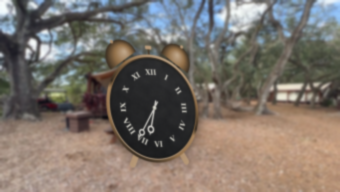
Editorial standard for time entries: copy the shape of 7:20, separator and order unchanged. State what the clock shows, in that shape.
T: 6:36
